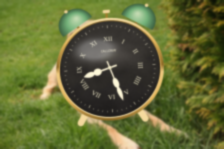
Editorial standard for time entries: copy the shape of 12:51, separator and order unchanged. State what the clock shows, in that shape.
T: 8:27
